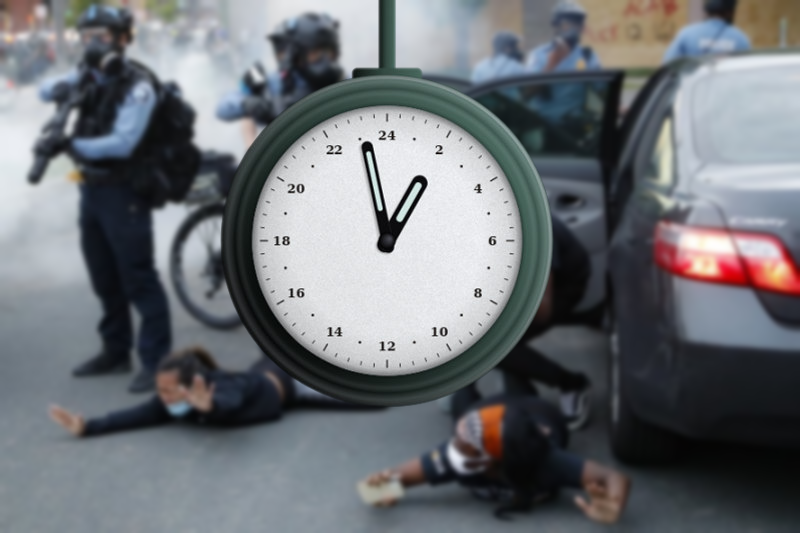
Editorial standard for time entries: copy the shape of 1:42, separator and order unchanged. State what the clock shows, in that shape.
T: 1:58
